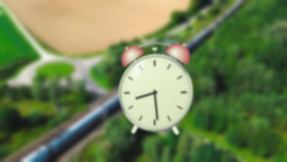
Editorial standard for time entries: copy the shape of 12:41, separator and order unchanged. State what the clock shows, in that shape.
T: 8:29
